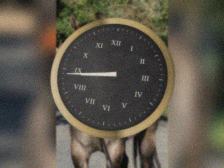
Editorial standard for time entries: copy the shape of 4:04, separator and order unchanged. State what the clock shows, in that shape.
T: 8:44
